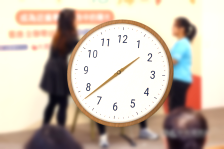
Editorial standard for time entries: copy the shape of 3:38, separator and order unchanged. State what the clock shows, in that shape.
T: 1:38
